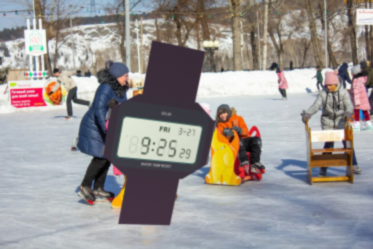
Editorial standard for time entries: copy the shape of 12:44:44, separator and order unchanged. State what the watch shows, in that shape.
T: 9:25:29
